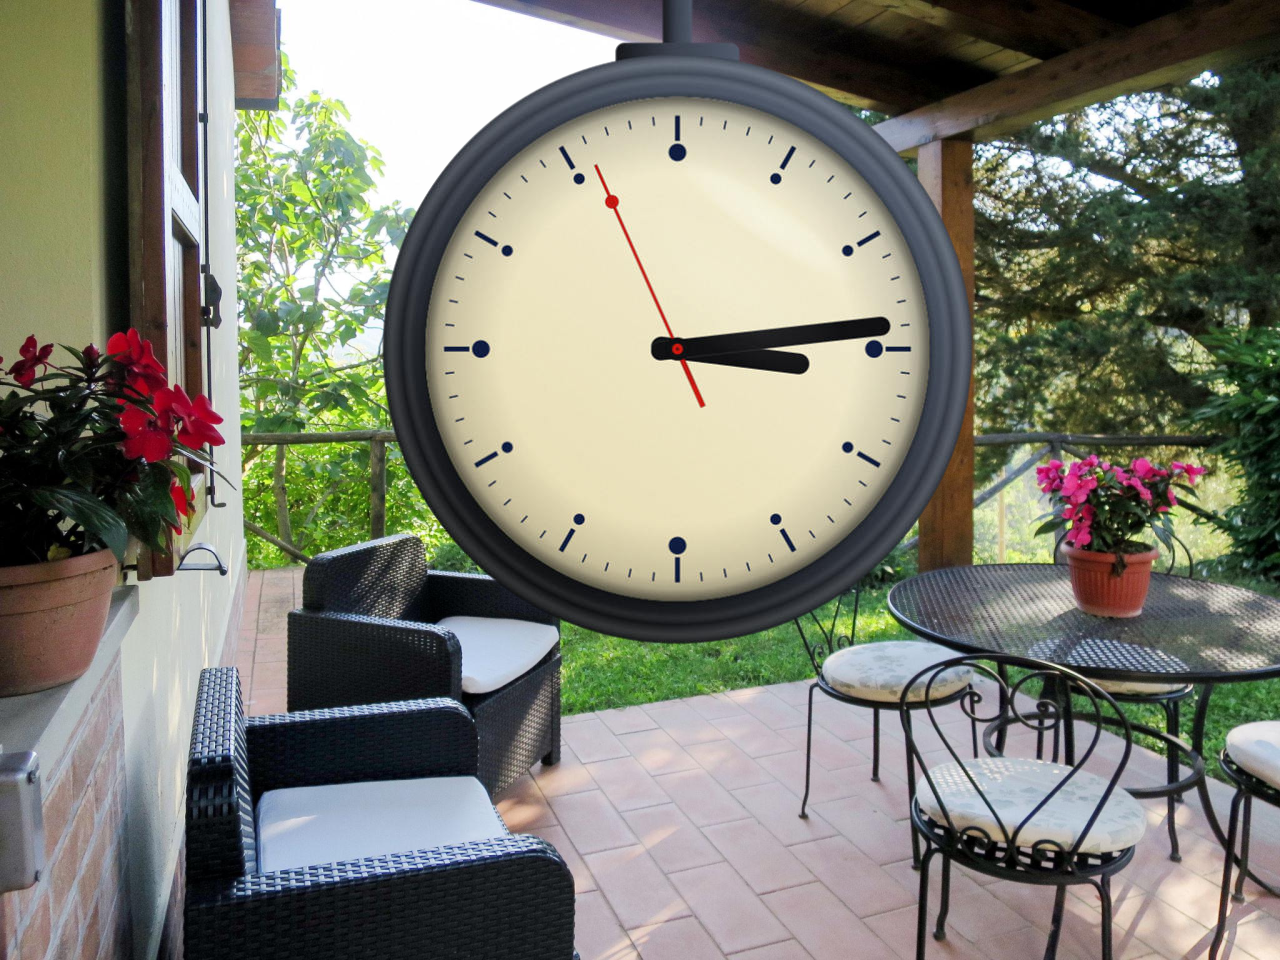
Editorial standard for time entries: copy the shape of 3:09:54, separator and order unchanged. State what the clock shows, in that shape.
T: 3:13:56
